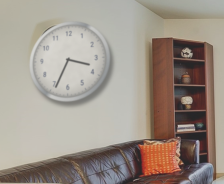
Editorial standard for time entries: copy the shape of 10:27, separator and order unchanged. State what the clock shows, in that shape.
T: 3:34
